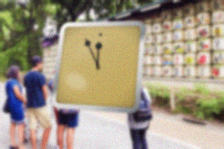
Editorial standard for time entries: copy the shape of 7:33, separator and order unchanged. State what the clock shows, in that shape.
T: 11:55
